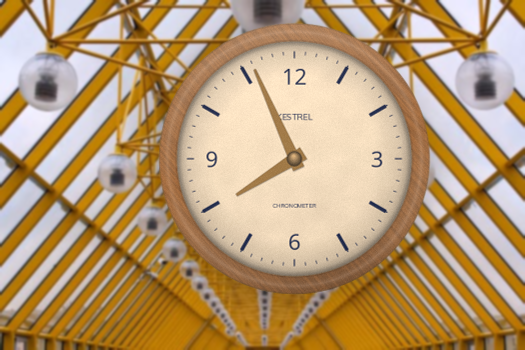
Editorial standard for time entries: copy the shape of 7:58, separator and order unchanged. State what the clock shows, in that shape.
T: 7:56
